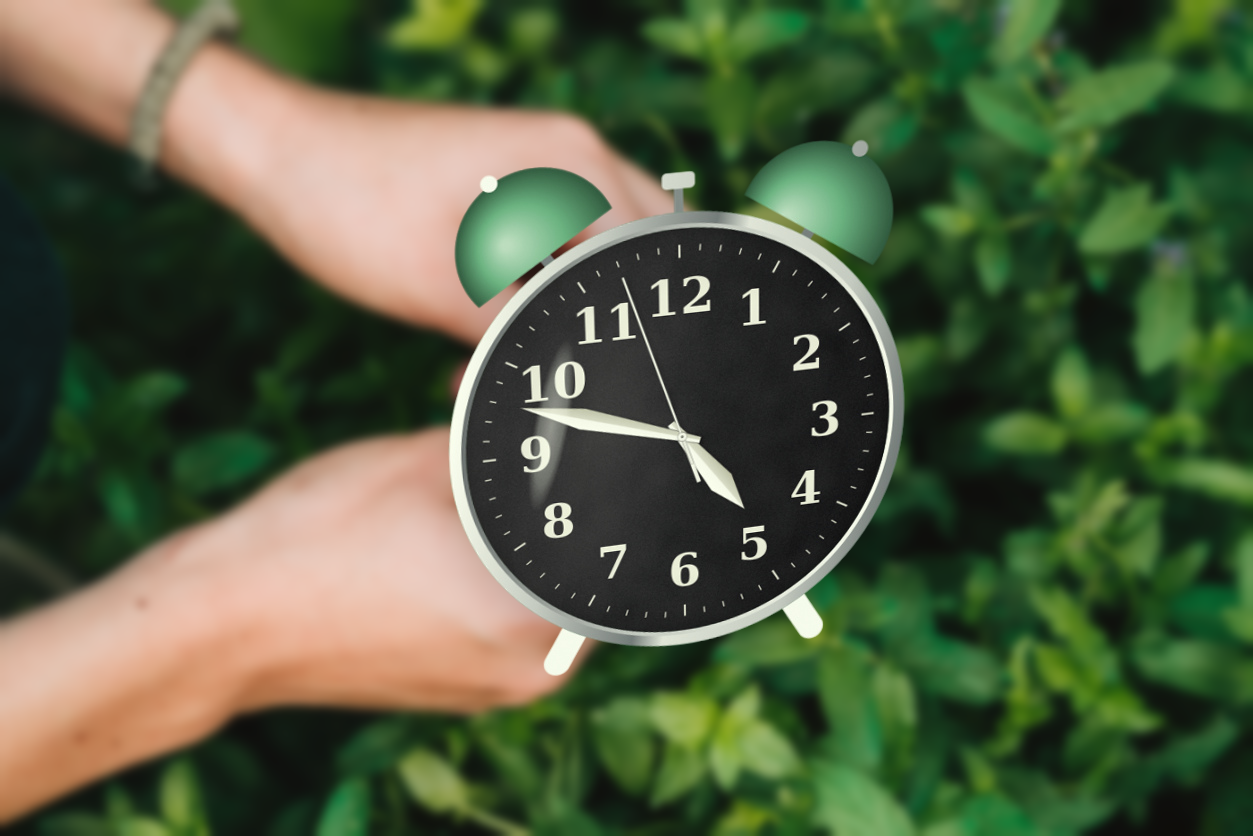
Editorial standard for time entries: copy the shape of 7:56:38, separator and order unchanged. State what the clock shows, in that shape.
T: 4:47:57
